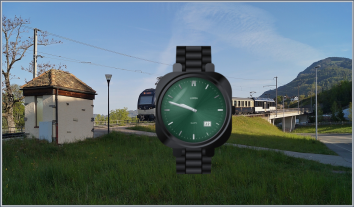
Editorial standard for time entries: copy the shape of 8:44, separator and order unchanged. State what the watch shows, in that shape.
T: 9:48
